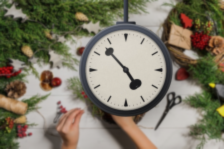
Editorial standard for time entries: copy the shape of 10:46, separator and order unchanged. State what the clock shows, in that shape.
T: 4:53
